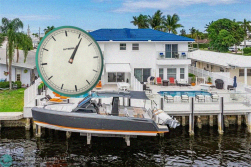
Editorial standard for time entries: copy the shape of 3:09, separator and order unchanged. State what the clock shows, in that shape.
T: 1:06
